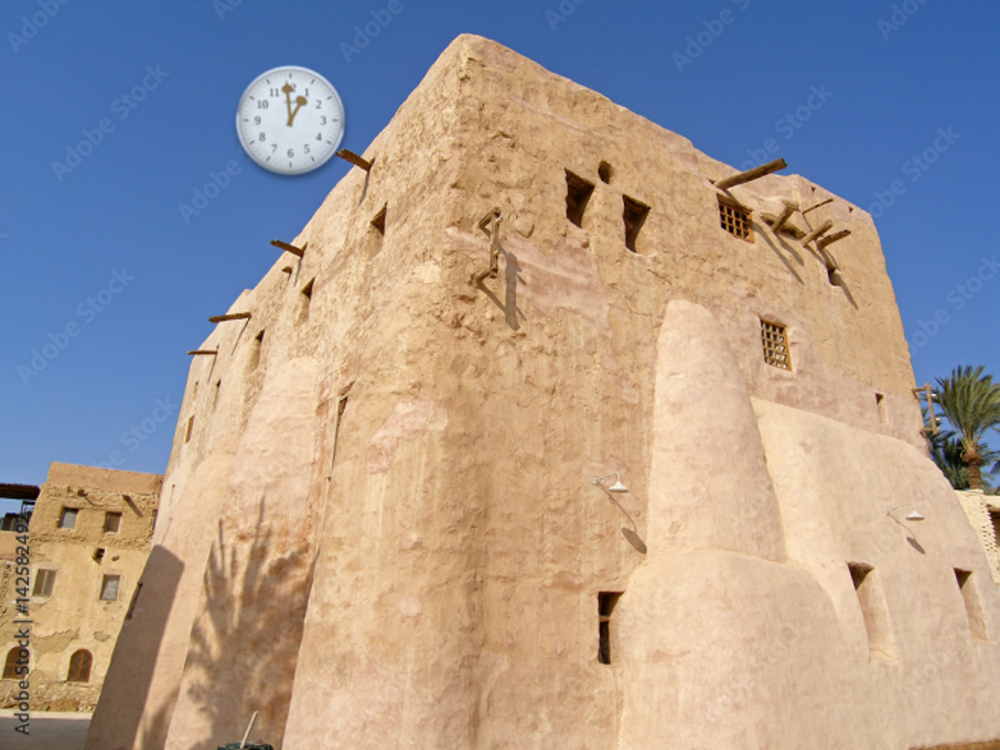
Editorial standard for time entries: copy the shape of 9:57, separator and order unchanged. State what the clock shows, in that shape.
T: 12:59
